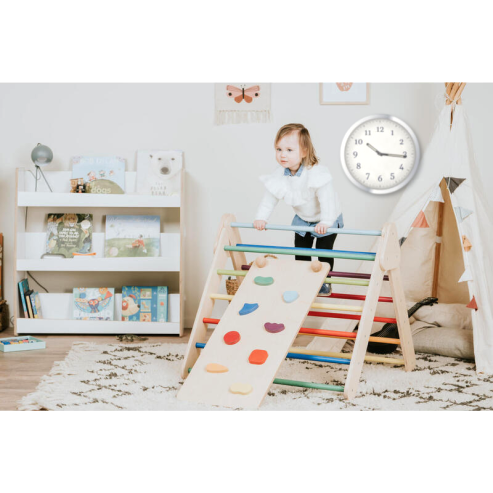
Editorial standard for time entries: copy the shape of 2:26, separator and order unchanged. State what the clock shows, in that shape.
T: 10:16
